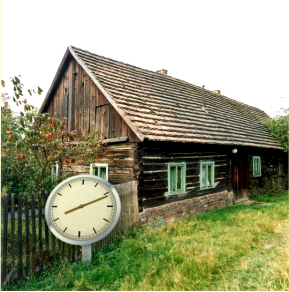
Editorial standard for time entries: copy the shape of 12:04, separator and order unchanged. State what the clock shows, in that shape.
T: 8:11
